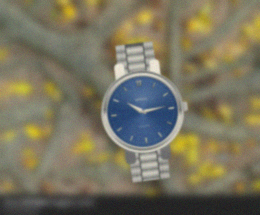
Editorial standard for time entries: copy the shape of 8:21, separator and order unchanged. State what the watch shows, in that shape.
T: 10:14
